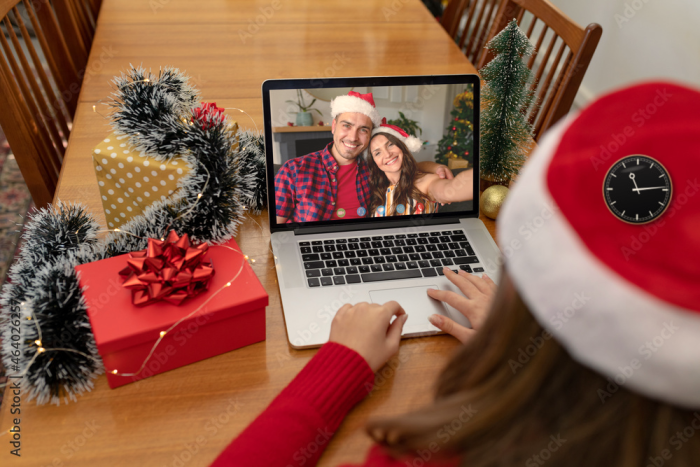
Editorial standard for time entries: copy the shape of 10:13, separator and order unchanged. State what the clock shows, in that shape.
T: 11:14
